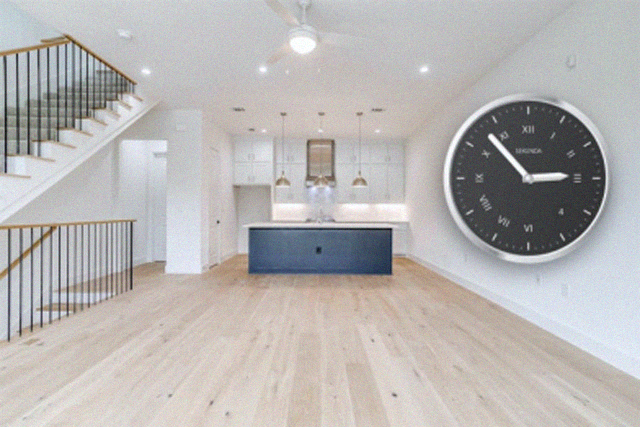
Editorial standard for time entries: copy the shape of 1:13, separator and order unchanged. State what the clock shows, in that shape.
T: 2:53
